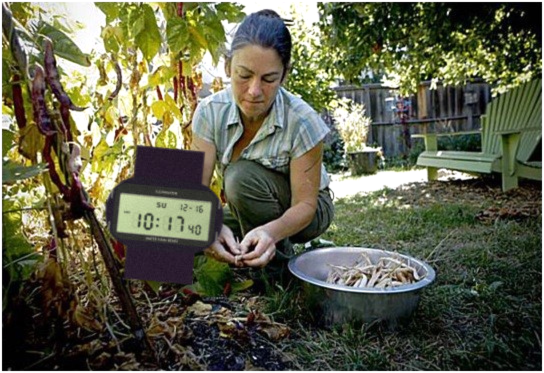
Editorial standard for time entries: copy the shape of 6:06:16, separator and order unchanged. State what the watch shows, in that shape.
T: 10:17:40
